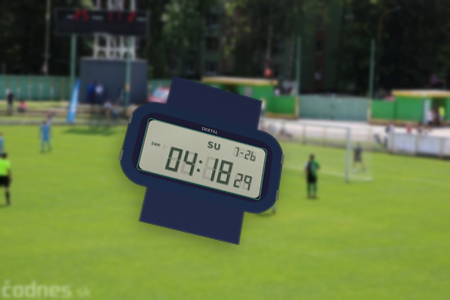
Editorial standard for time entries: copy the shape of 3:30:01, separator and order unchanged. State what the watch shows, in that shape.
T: 4:18:29
